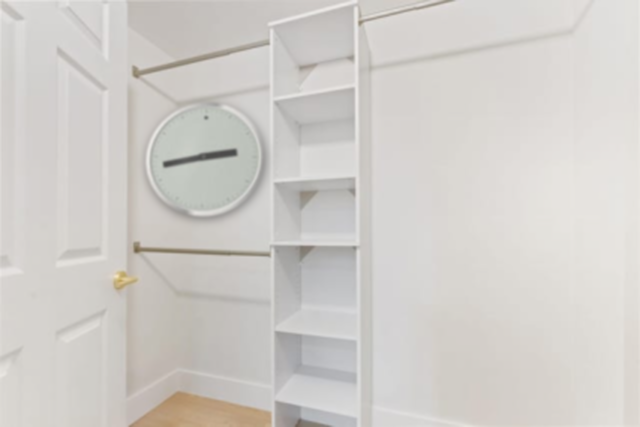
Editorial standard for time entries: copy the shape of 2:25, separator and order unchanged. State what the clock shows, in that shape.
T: 2:43
